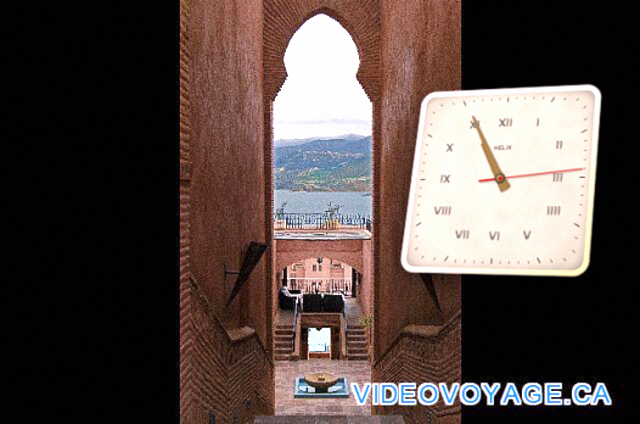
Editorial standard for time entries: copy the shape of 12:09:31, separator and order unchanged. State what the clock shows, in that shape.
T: 10:55:14
